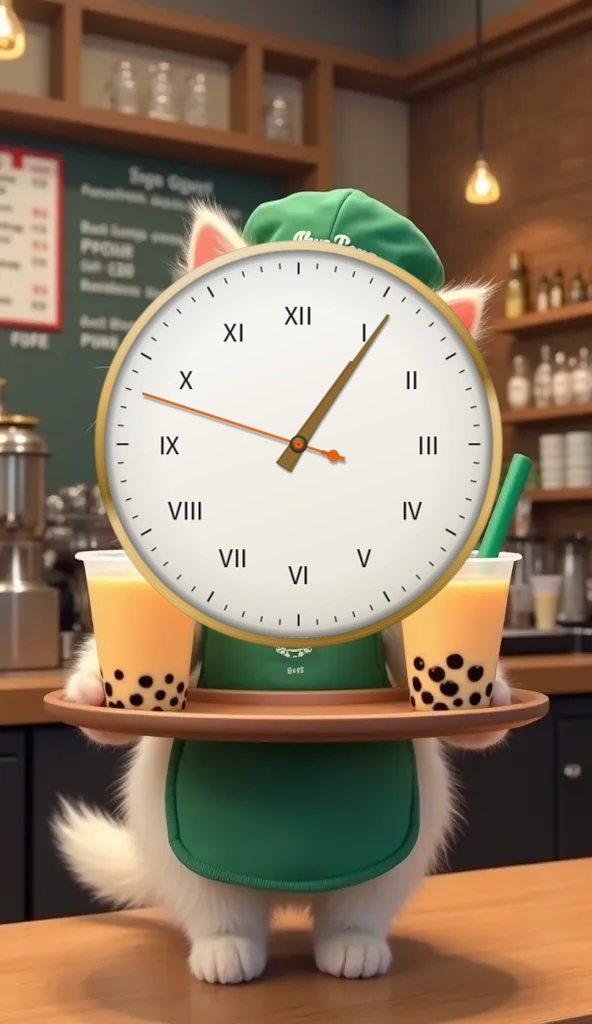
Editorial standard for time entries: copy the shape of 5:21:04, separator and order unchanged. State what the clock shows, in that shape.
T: 1:05:48
